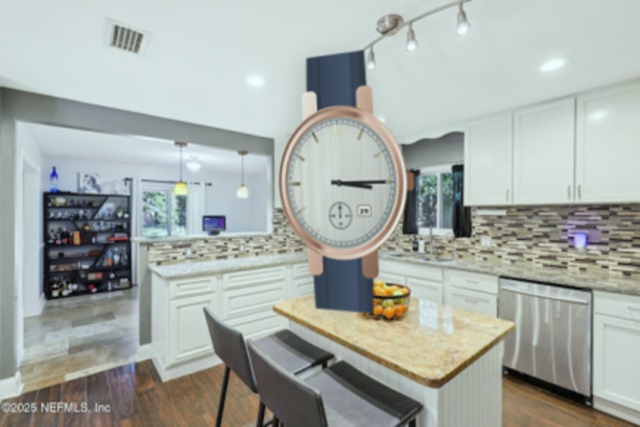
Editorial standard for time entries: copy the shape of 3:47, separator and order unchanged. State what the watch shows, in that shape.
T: 3:15
